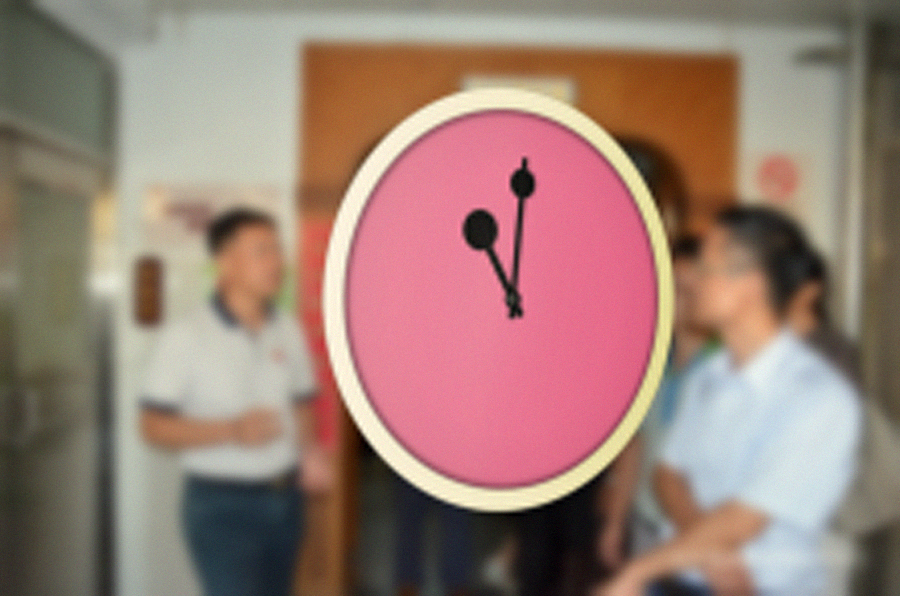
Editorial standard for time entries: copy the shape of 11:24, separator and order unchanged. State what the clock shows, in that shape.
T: 11:01
